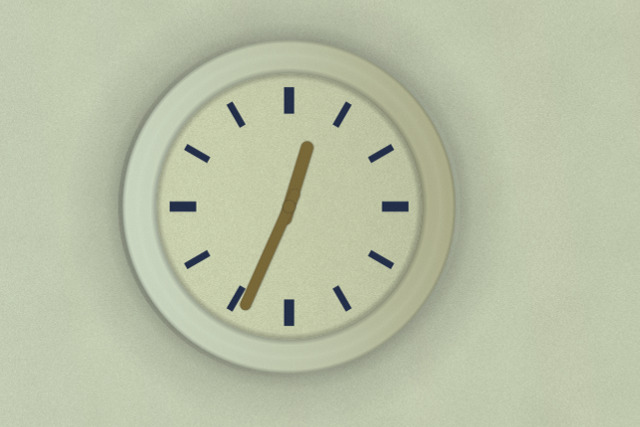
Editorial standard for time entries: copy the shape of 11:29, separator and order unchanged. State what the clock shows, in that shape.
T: 12:34
